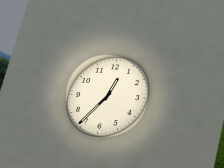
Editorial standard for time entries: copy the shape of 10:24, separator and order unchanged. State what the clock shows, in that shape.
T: 12:36
